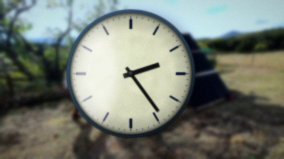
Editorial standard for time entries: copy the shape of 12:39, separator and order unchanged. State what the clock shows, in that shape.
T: 2:24
